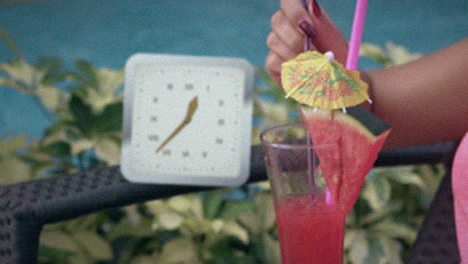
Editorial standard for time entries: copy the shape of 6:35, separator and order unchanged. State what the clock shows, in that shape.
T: 12:37
